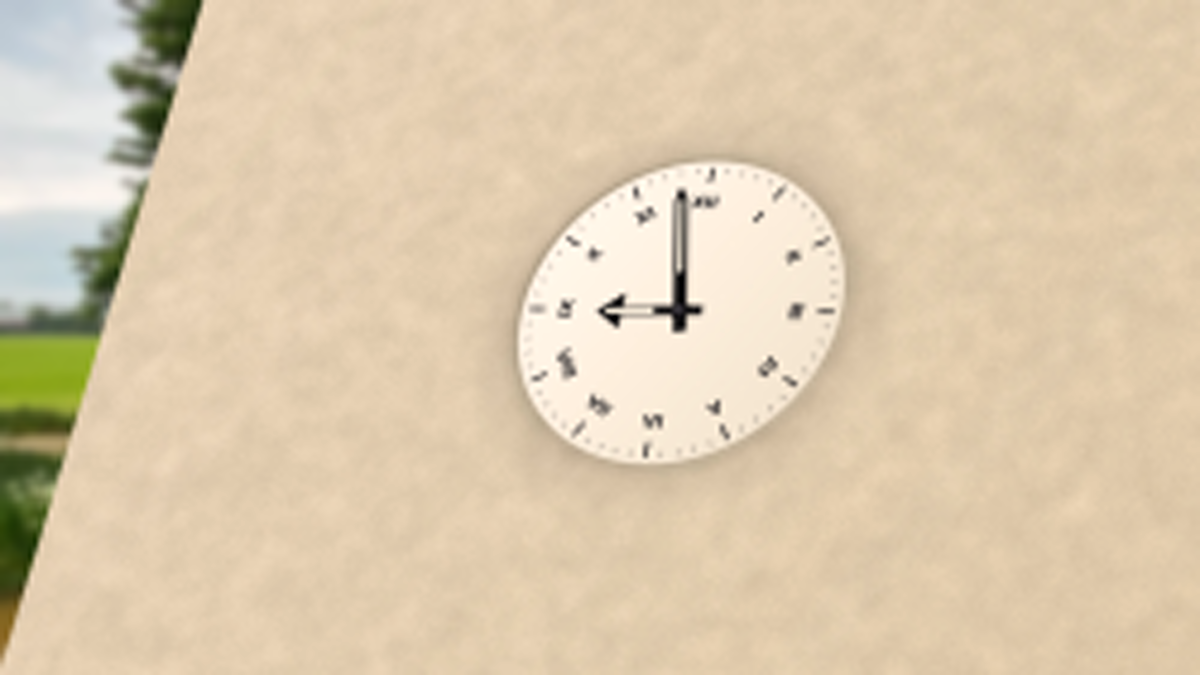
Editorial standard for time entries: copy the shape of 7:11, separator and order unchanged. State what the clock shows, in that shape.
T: 8:58
